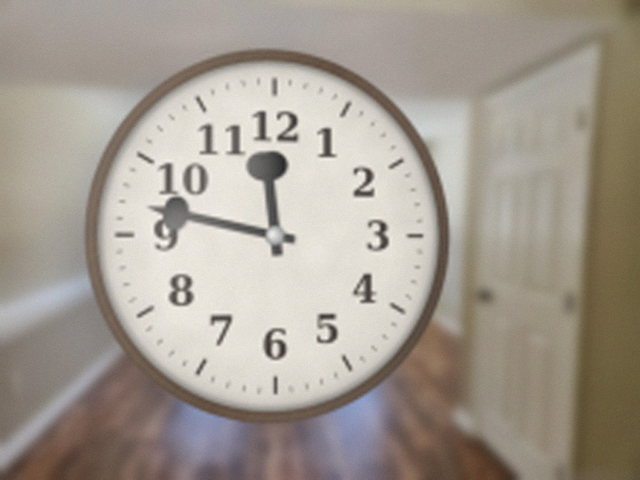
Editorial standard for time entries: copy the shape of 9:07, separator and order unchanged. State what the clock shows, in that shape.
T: 11:47
